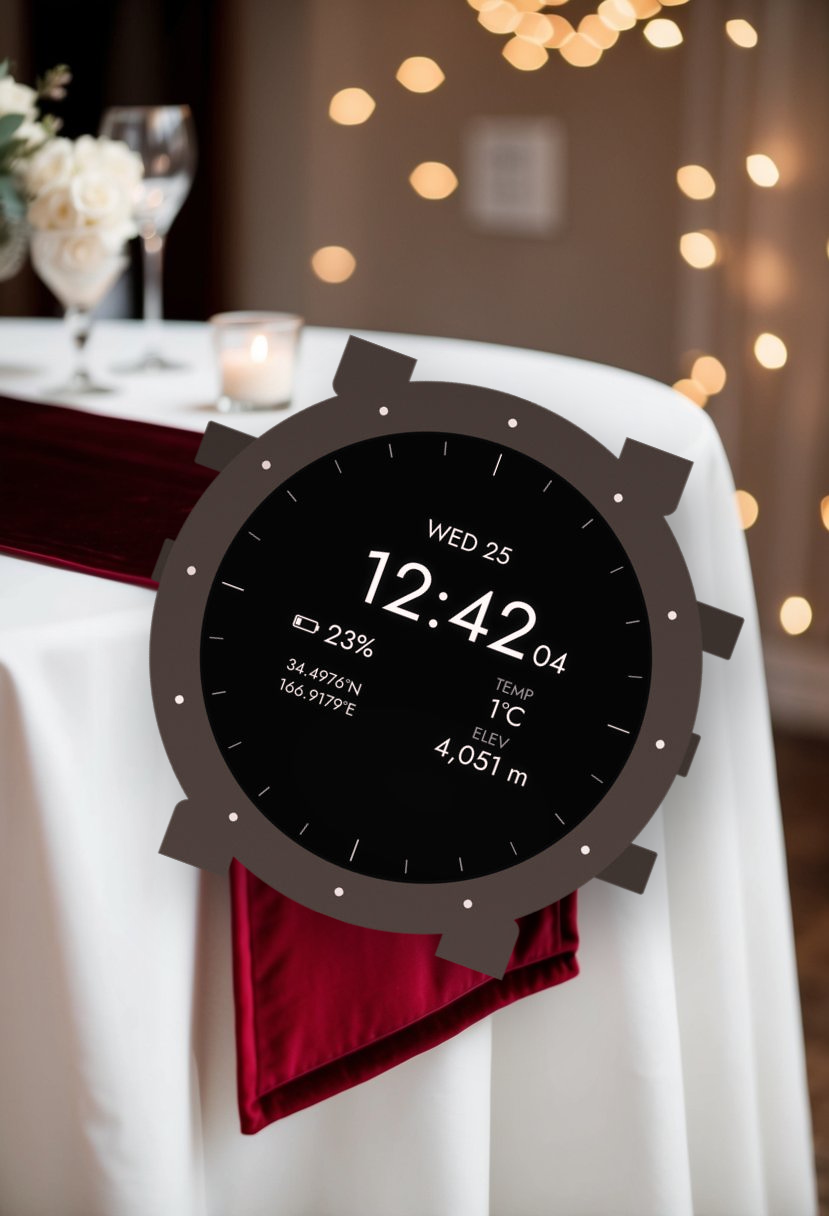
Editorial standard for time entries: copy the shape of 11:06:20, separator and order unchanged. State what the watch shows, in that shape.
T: 12:42:04
